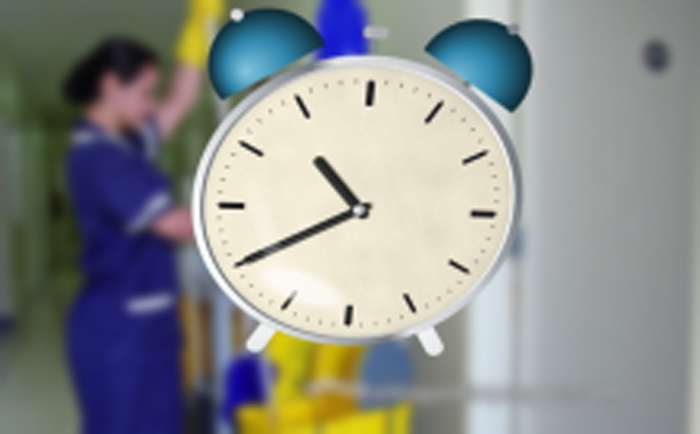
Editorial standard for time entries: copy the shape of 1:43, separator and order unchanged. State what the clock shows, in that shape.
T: 10:40
